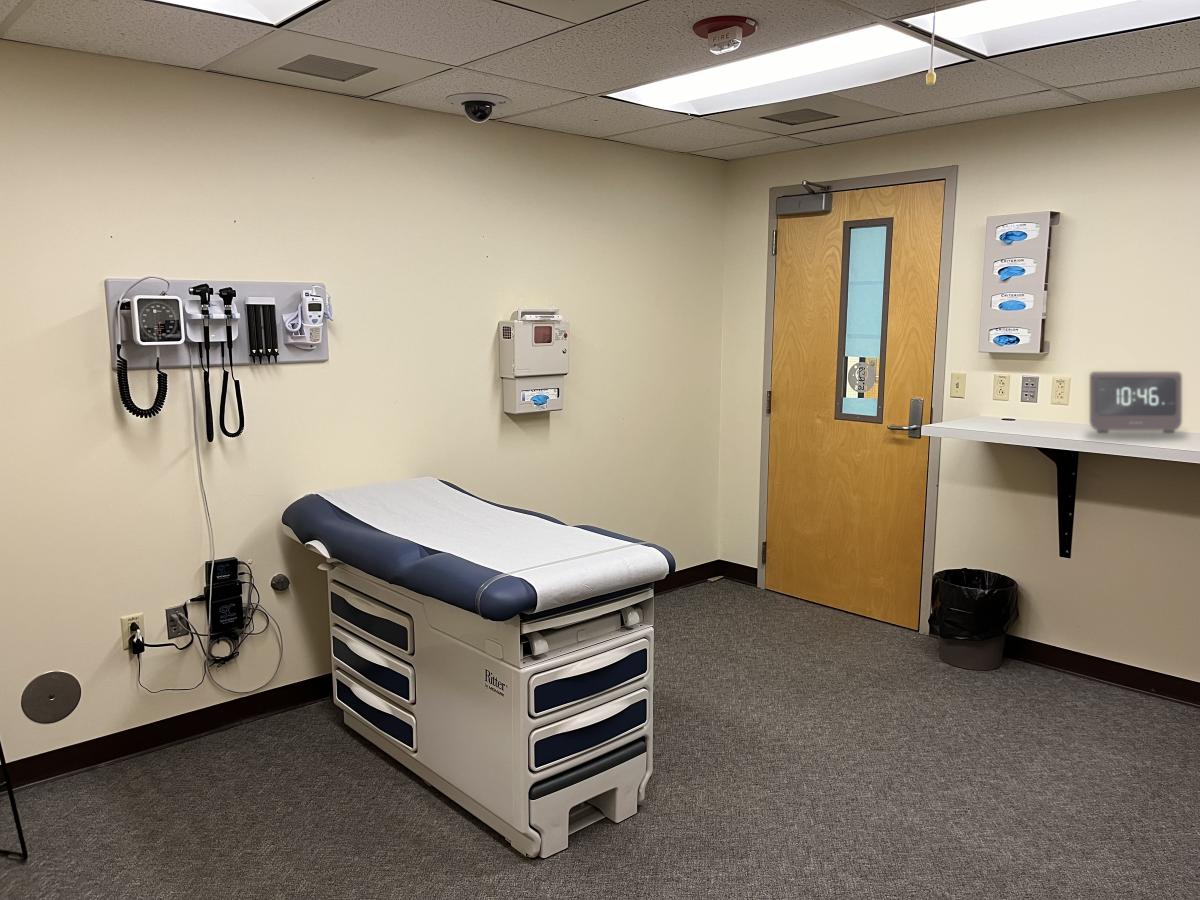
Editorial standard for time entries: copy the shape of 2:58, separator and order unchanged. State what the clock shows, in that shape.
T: 10:46
